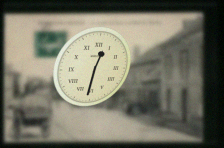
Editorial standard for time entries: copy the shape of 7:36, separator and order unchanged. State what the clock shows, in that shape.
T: 12:31
